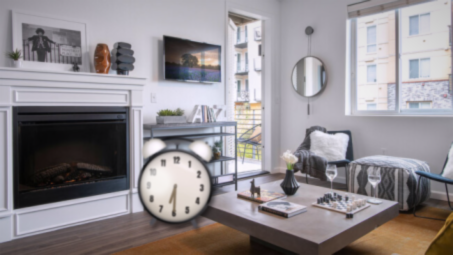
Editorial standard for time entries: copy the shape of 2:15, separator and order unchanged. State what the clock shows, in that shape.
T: 6:30
